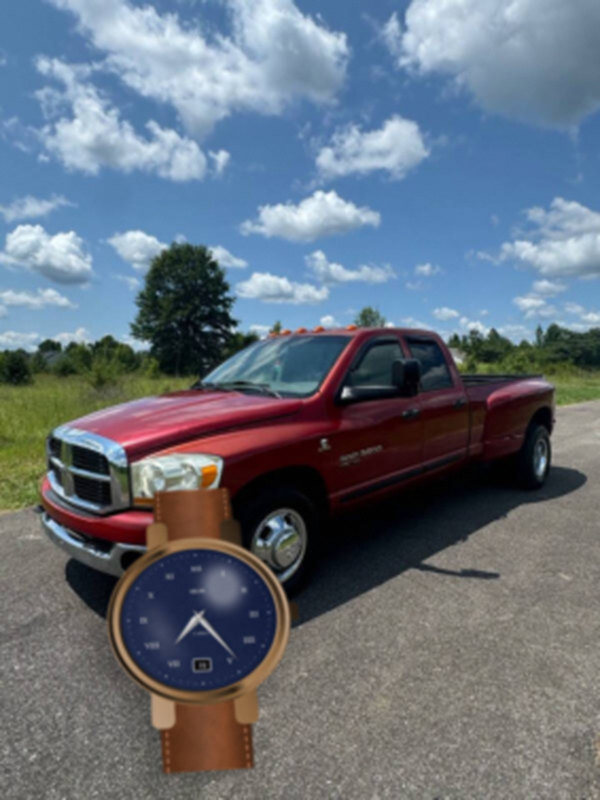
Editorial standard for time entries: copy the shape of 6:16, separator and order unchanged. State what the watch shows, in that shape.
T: 7:24
